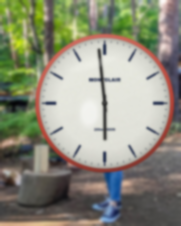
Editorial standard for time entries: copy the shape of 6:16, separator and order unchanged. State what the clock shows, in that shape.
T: 5:59
